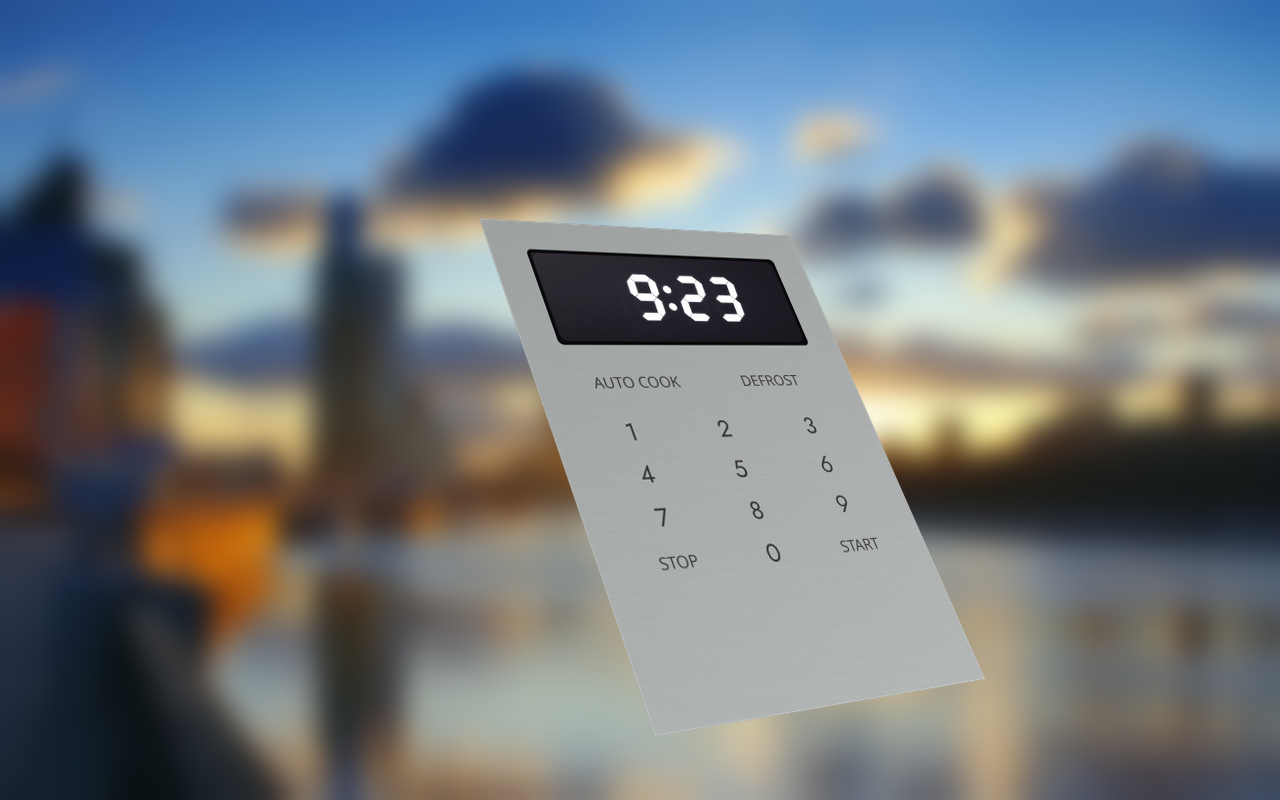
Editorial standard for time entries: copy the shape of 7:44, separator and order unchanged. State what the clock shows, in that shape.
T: 9:23
